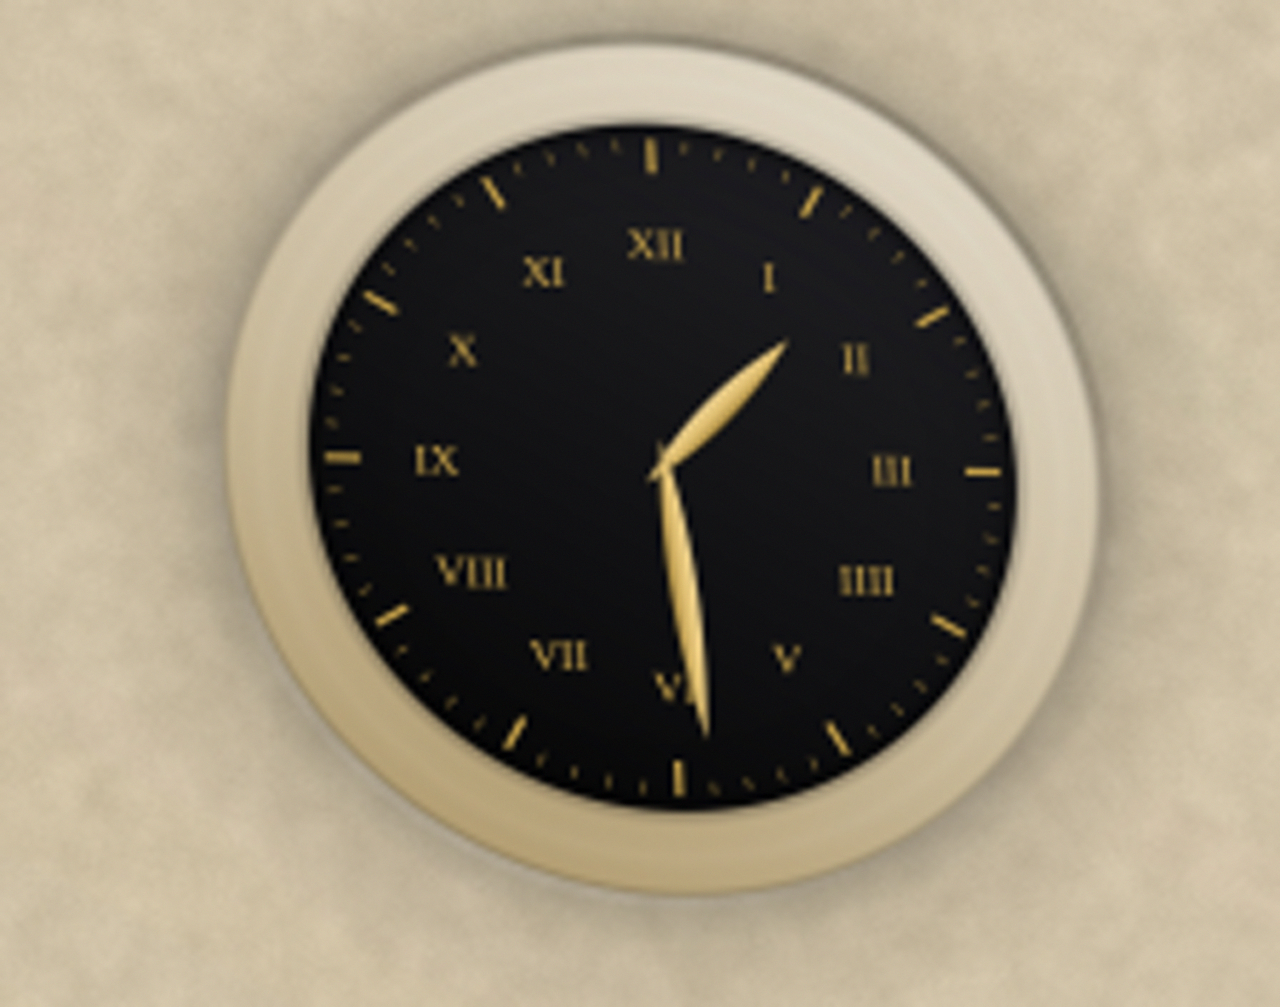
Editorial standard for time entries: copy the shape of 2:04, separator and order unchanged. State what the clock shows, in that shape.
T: 1:29
